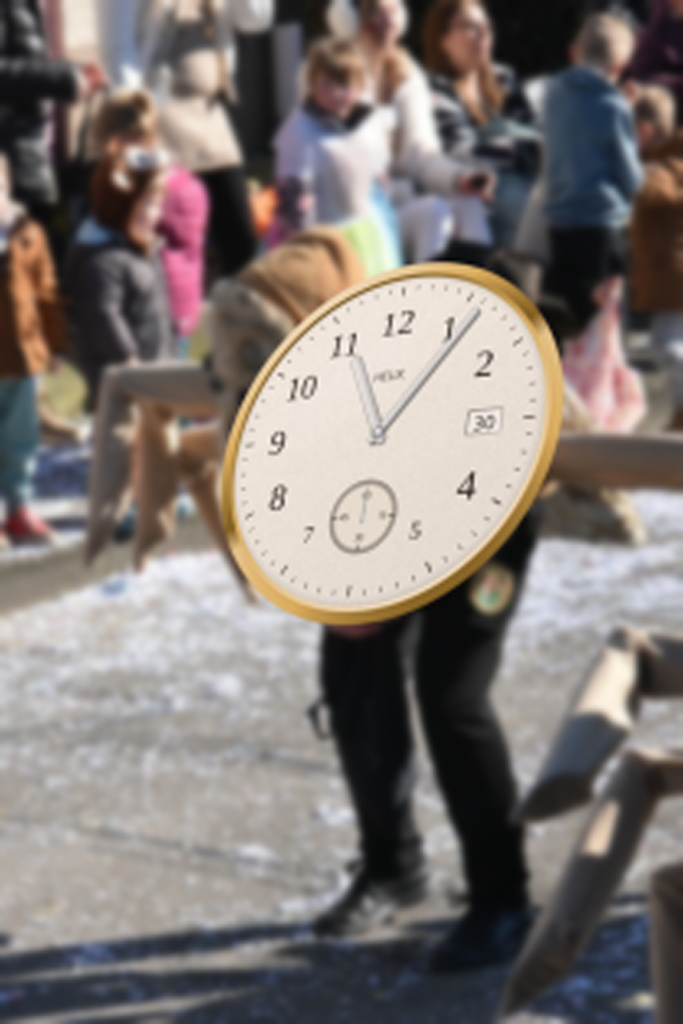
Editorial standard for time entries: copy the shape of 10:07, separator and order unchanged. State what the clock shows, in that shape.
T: 11:06
